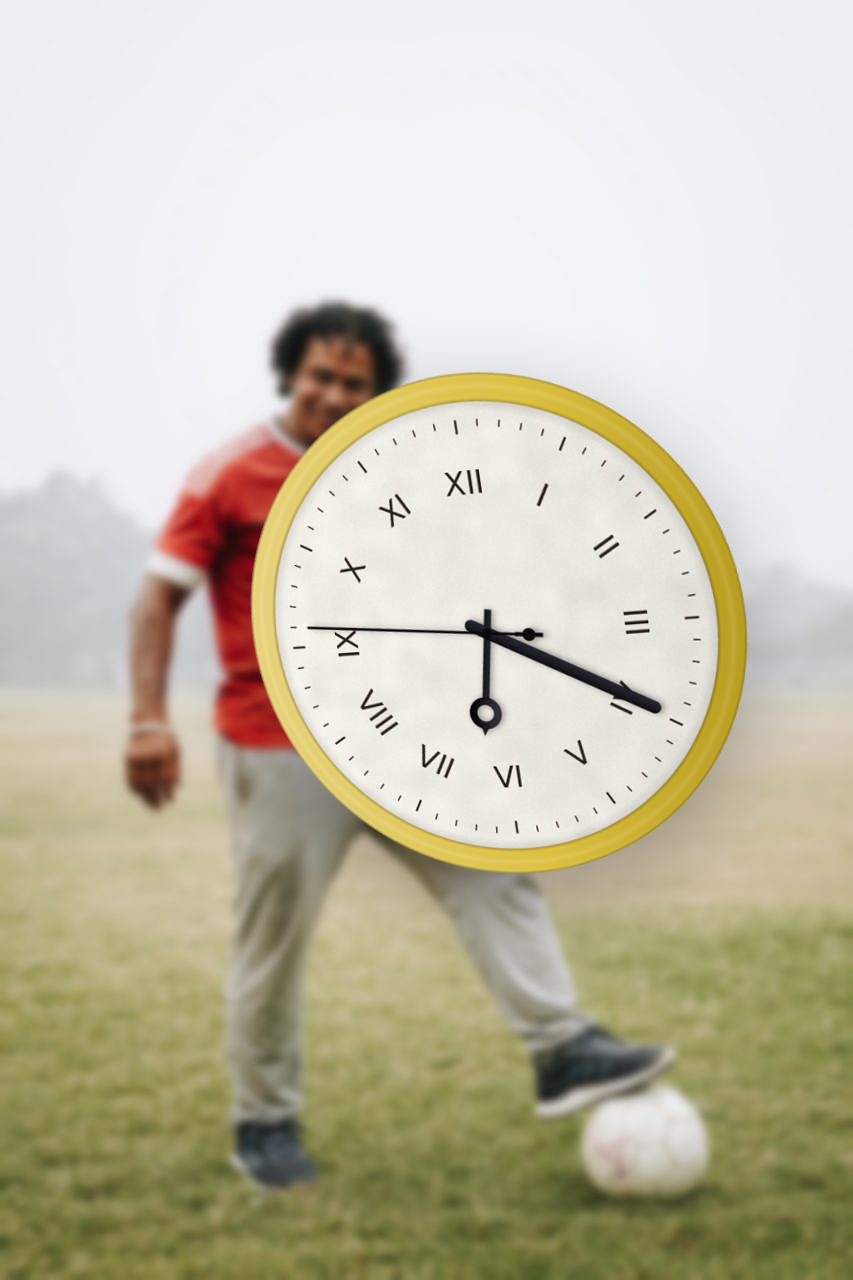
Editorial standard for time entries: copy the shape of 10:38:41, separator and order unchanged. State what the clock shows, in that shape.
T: 6:19:46
